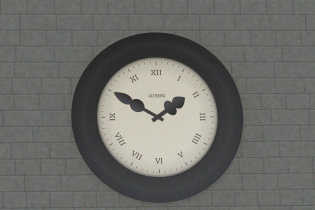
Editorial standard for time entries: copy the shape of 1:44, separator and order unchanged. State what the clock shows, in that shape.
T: 1:50
